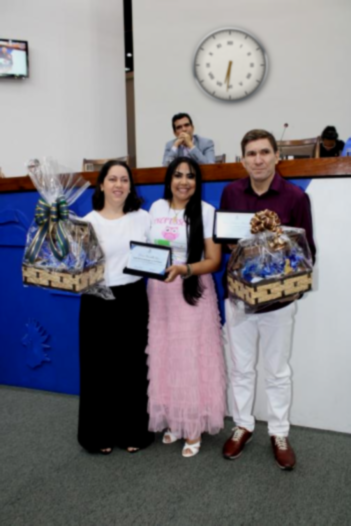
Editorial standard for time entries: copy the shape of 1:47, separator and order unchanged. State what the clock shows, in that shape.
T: 6:31
